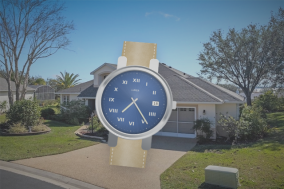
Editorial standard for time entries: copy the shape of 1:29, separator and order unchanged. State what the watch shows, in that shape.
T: 7:24
